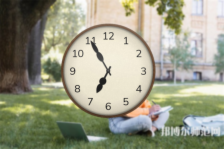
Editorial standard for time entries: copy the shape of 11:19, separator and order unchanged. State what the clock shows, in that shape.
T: 6:55
